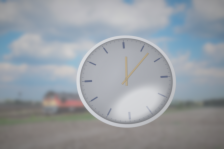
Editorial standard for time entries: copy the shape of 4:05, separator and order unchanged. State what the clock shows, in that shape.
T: 12:07
